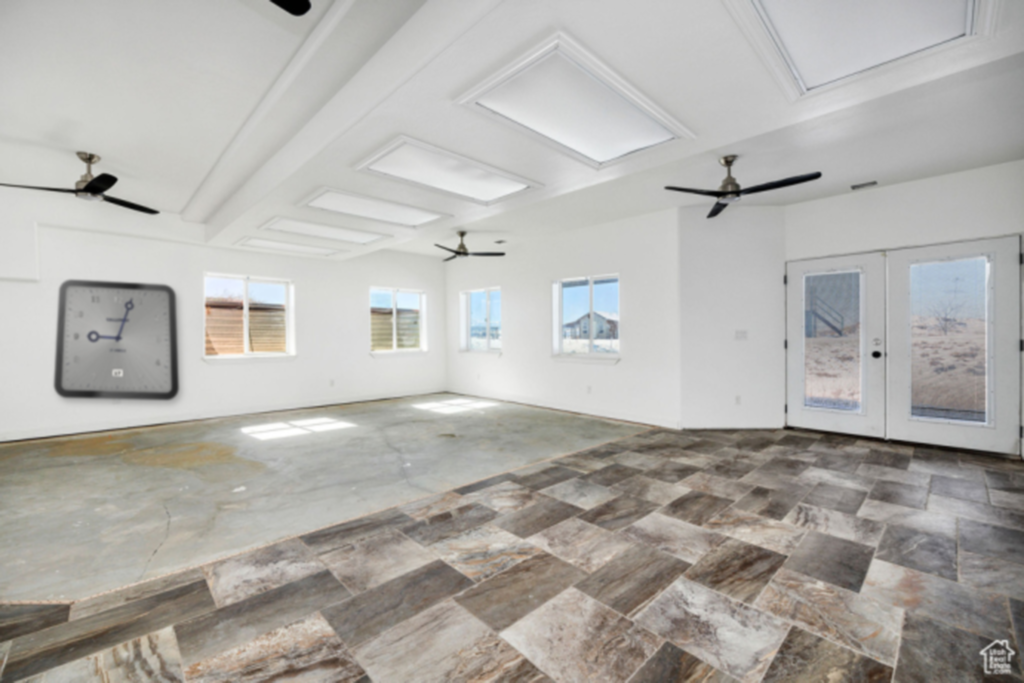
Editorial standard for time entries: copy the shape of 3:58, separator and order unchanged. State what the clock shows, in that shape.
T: 9:03
